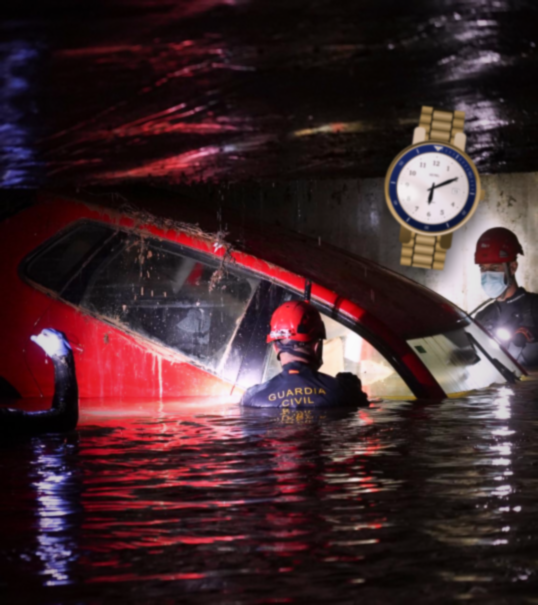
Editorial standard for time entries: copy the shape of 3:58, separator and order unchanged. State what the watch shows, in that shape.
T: 6:10
